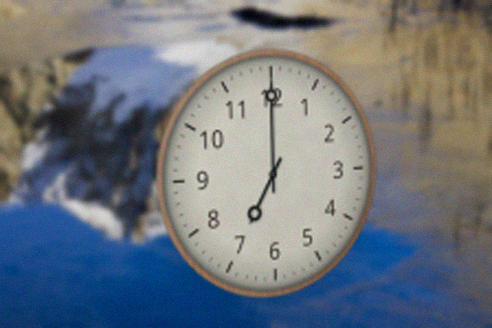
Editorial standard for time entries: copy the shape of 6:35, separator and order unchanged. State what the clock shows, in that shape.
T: 7:00
